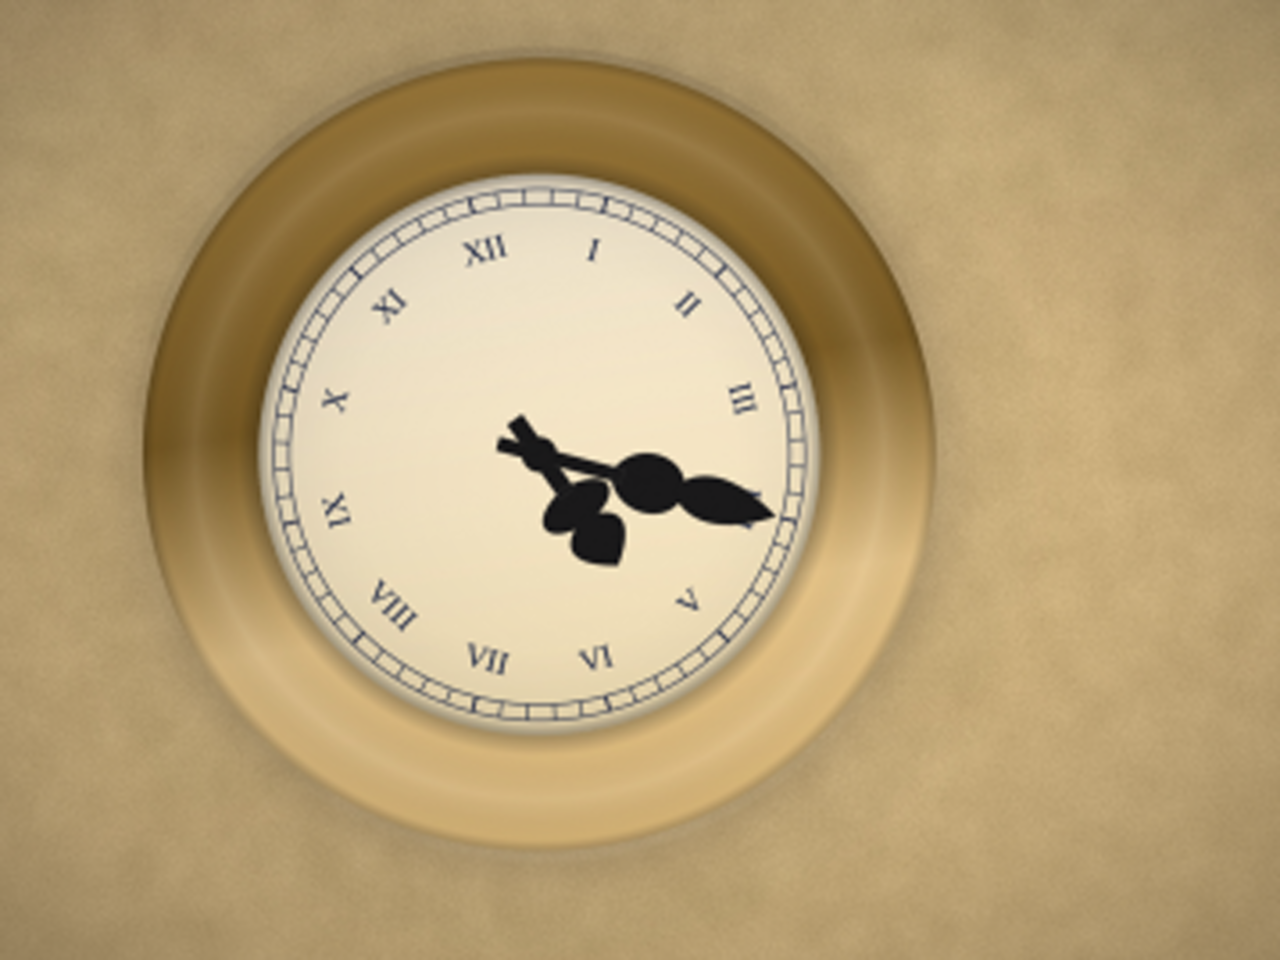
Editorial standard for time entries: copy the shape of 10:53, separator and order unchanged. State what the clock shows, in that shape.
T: 5:20
